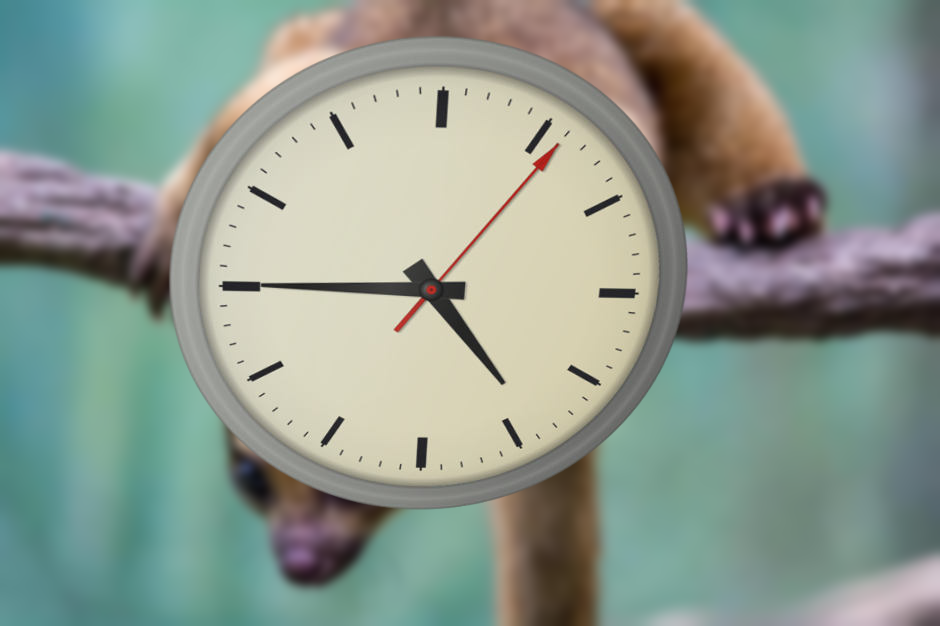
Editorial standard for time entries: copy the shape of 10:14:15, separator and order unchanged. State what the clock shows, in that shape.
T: 4:45:06
